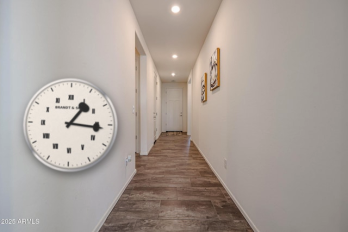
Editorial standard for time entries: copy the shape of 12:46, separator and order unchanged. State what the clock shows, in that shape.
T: 1:16
